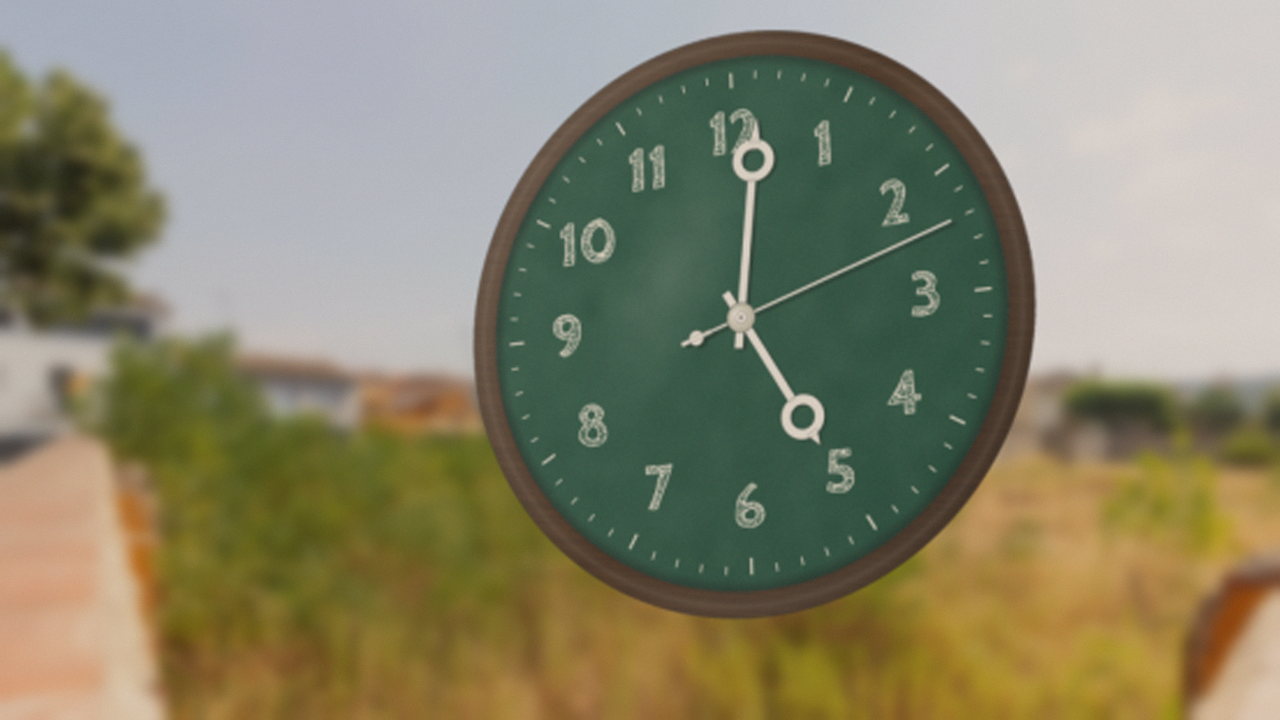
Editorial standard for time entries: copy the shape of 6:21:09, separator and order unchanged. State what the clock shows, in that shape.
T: 5:01:12
